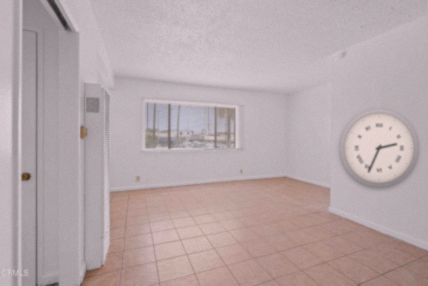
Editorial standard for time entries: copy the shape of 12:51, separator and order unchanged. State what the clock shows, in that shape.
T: 2:34
